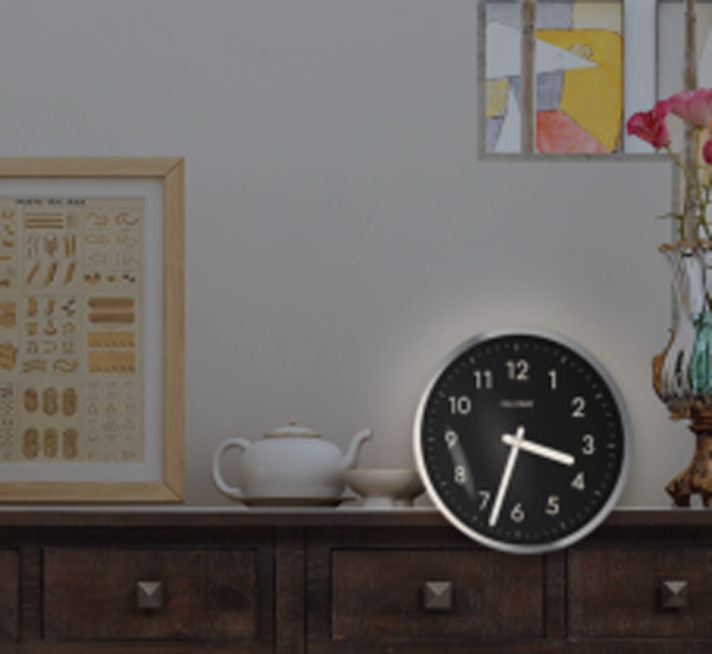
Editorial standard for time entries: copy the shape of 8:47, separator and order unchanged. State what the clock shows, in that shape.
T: 3:33
